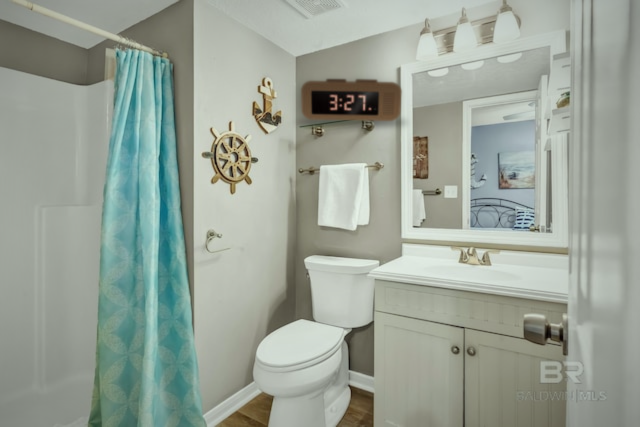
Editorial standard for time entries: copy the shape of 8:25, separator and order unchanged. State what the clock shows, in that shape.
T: 3:27
